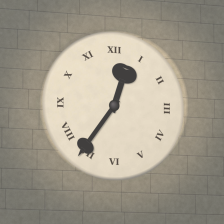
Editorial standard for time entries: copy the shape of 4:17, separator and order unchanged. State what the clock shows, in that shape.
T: 12:36
